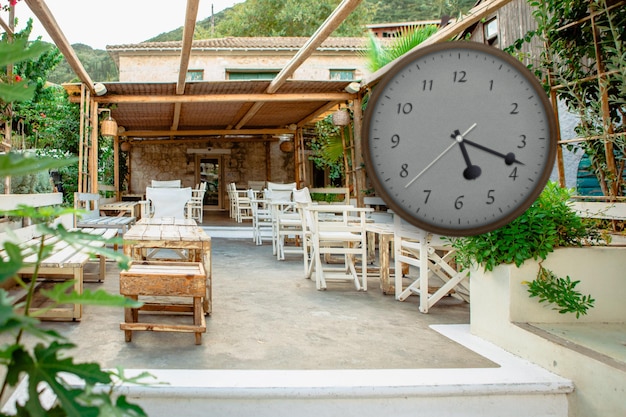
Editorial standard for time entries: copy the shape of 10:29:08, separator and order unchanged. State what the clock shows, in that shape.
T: 5:18:38
